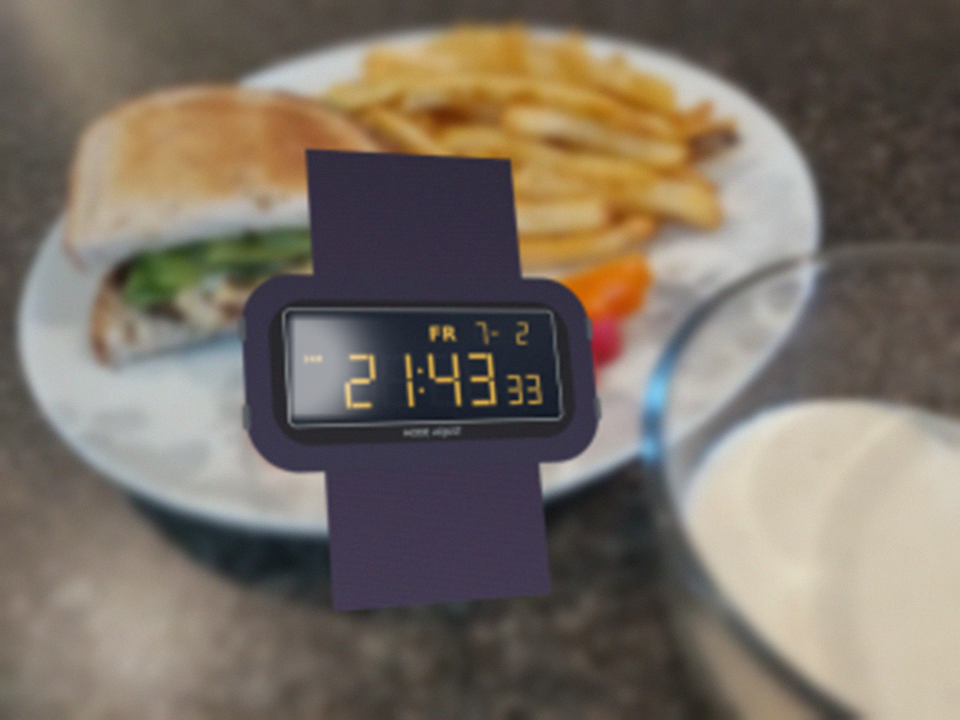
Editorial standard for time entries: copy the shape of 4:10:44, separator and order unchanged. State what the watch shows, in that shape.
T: 21:43:33
